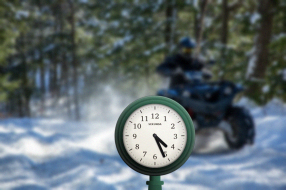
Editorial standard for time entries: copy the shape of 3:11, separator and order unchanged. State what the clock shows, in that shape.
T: 4:26
